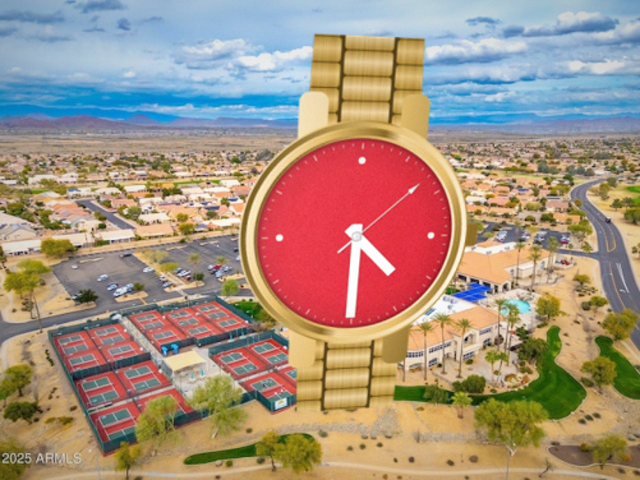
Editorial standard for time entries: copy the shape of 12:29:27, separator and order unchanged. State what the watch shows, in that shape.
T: 4:30:08
